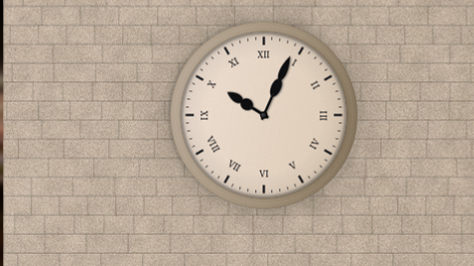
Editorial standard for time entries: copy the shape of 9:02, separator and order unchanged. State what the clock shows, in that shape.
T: 10:04
